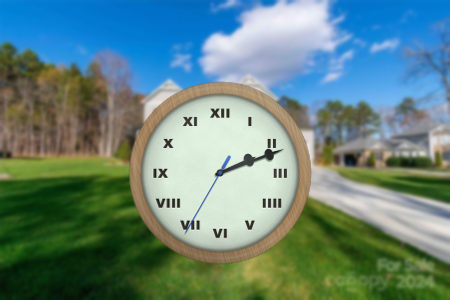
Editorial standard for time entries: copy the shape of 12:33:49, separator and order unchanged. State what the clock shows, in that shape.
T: 2:11:35
